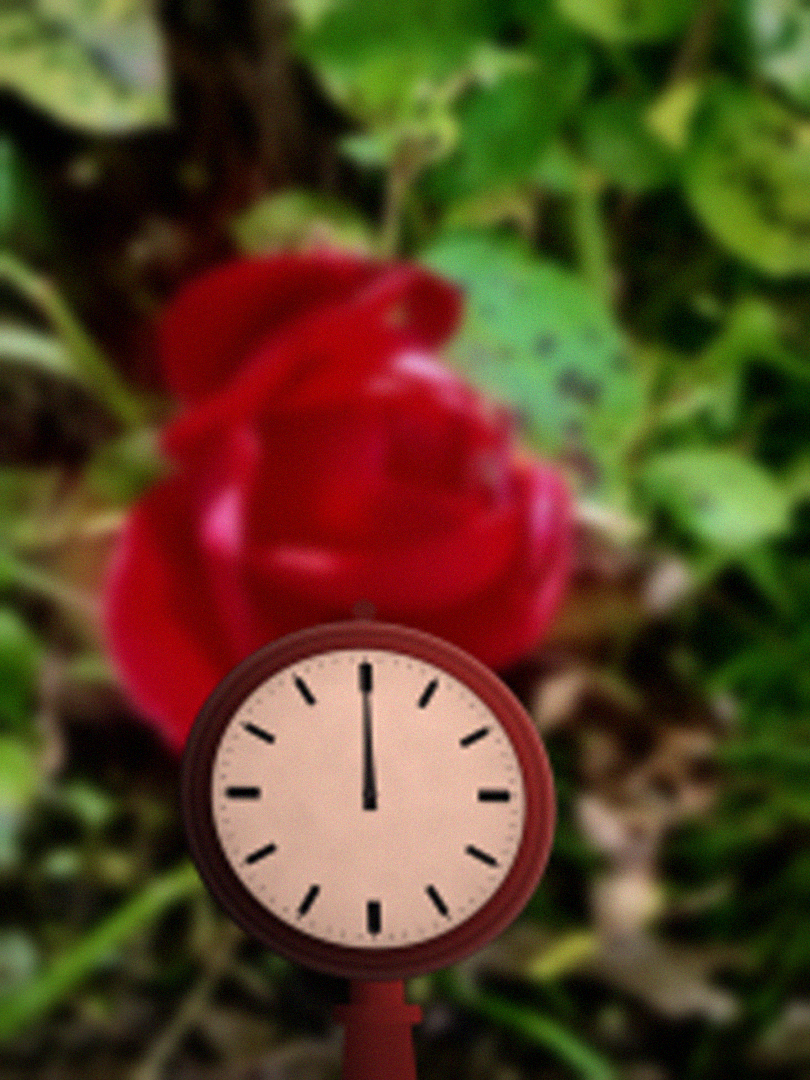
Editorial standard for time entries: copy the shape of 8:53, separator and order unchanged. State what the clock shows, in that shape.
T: 12:00
